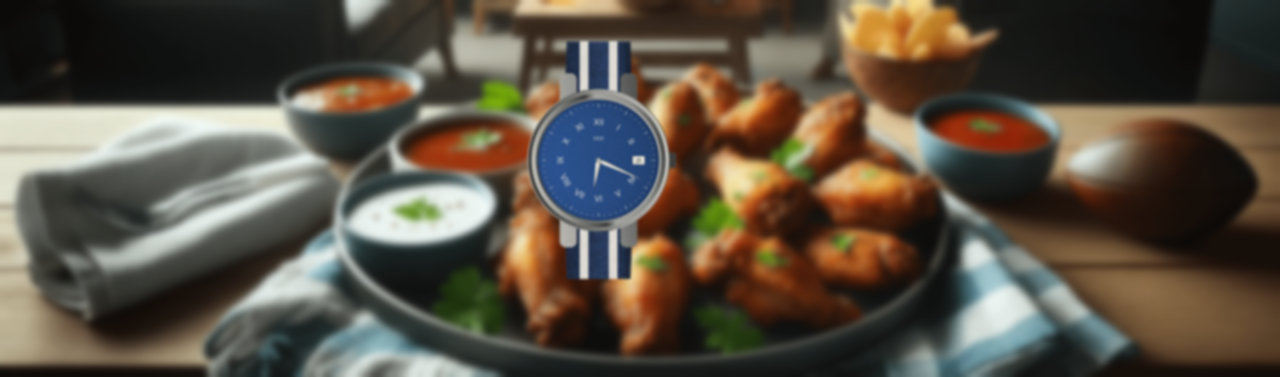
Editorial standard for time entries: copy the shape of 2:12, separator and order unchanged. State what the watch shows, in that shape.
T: 6:19
